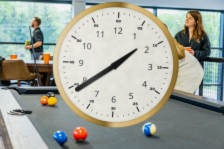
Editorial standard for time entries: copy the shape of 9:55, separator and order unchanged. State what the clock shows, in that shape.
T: 1:39
